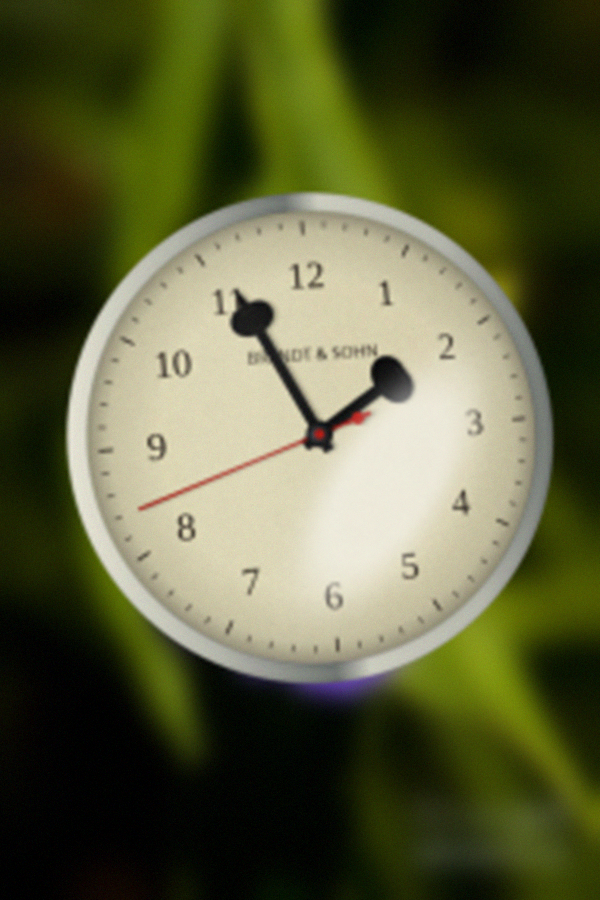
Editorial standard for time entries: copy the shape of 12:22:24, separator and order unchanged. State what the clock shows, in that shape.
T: 1:55:42
